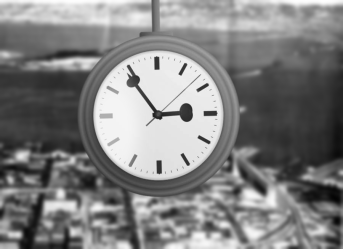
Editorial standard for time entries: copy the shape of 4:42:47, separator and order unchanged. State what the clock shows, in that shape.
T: 2:54:08
